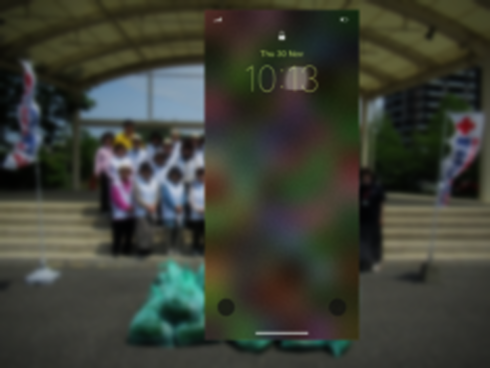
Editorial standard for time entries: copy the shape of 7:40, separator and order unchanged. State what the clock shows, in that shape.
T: 10:13
